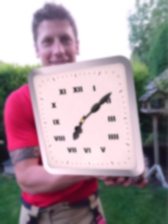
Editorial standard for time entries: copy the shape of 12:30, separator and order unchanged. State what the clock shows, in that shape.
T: 7:09
